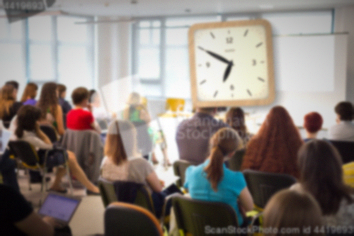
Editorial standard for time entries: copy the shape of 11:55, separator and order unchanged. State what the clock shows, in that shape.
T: 6:50
